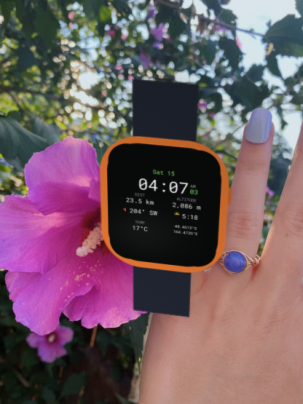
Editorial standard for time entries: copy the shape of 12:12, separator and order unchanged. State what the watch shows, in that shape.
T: 4:07
